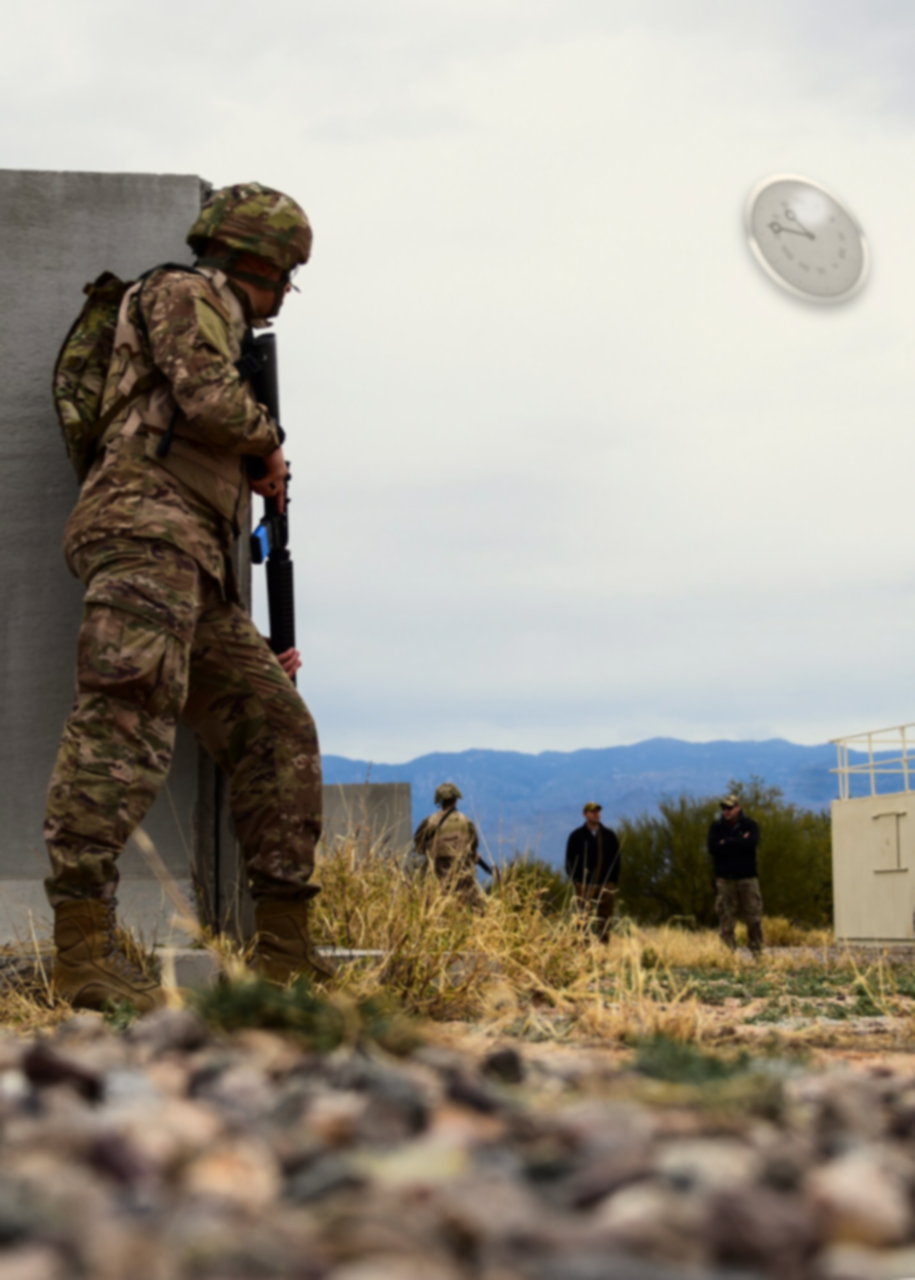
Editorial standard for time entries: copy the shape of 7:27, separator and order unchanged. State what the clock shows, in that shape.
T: 10:47
